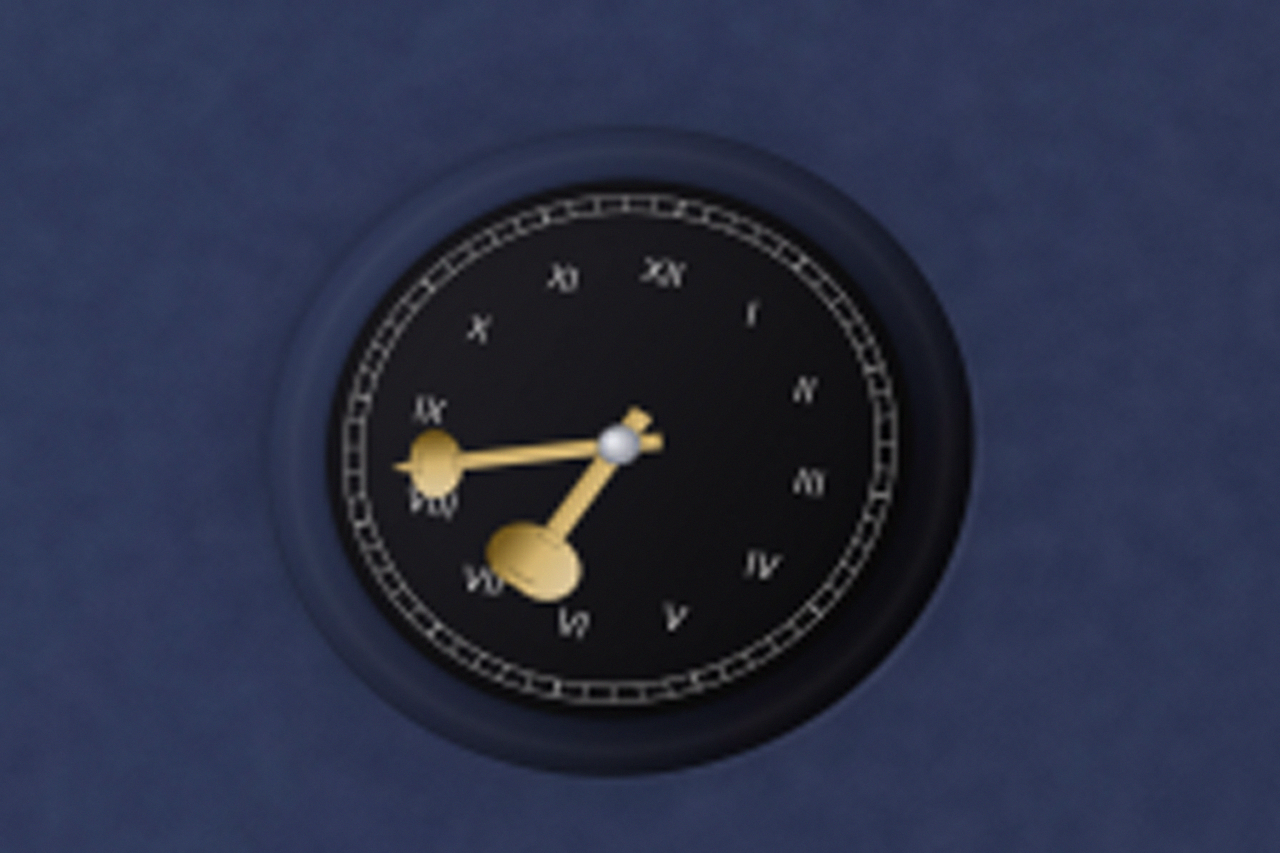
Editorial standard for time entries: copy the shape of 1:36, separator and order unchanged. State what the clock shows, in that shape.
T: 6:42
